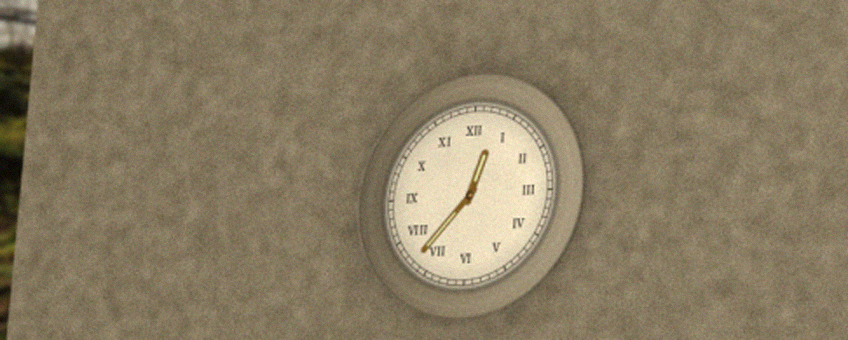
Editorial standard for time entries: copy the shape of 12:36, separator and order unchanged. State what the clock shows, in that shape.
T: 12:37
